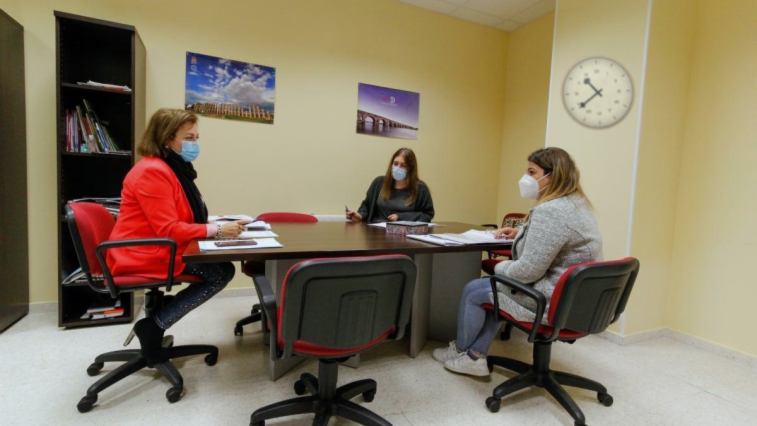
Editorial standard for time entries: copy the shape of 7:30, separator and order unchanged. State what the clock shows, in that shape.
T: 10:39
